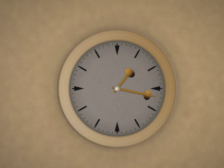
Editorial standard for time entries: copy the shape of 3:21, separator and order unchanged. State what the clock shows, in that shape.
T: 1:17
